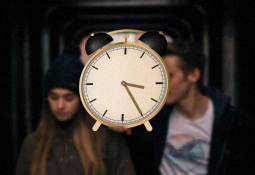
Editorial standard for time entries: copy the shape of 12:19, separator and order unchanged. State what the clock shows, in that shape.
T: 3:25
